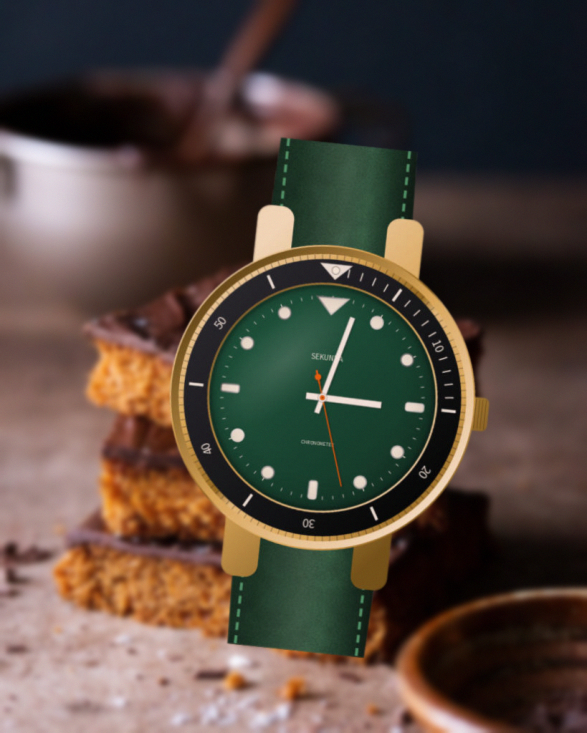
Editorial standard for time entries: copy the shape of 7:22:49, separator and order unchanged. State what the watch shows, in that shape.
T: 3:02:27
